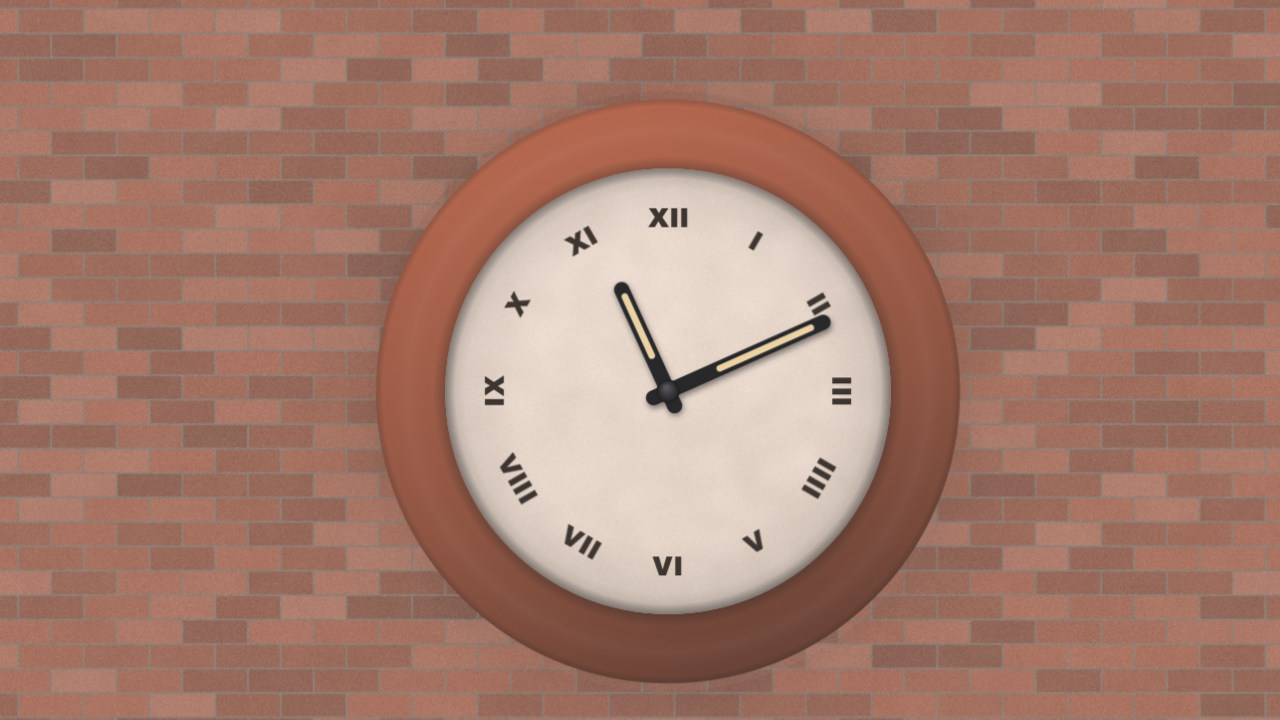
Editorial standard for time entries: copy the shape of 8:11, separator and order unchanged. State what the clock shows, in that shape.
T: 11:11
